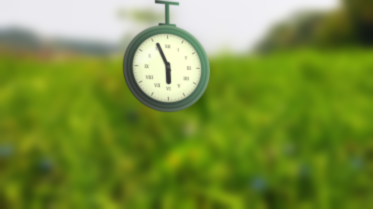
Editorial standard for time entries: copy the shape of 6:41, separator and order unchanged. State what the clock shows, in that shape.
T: 5:56
